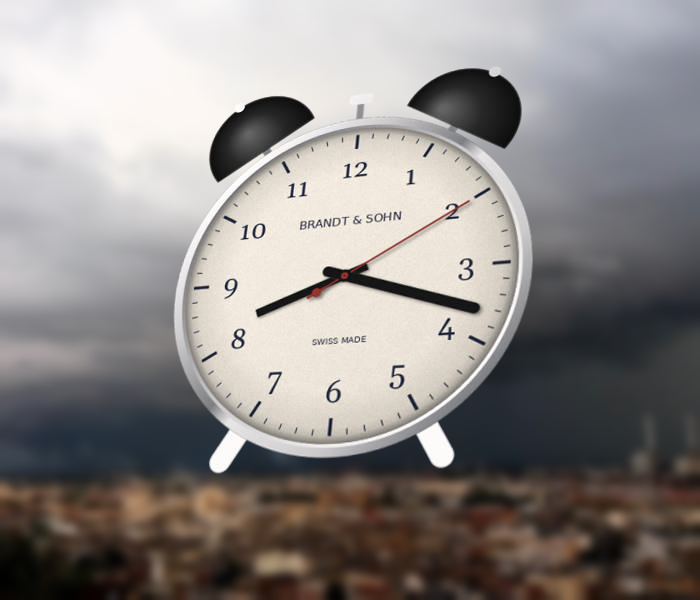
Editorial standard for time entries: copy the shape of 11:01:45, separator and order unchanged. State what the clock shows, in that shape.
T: 8:18:10
